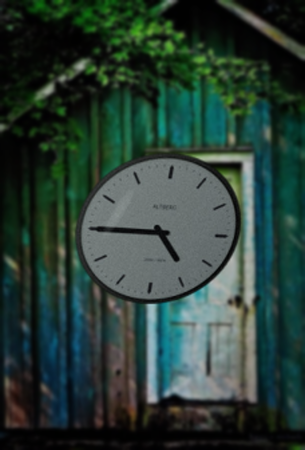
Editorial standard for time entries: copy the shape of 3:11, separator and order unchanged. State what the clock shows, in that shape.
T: 4:45
